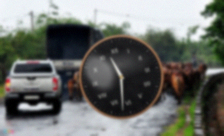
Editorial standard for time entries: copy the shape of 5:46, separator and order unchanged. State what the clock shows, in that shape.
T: 11:32
